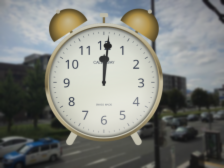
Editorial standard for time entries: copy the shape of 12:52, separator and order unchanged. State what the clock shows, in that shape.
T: 12:01
